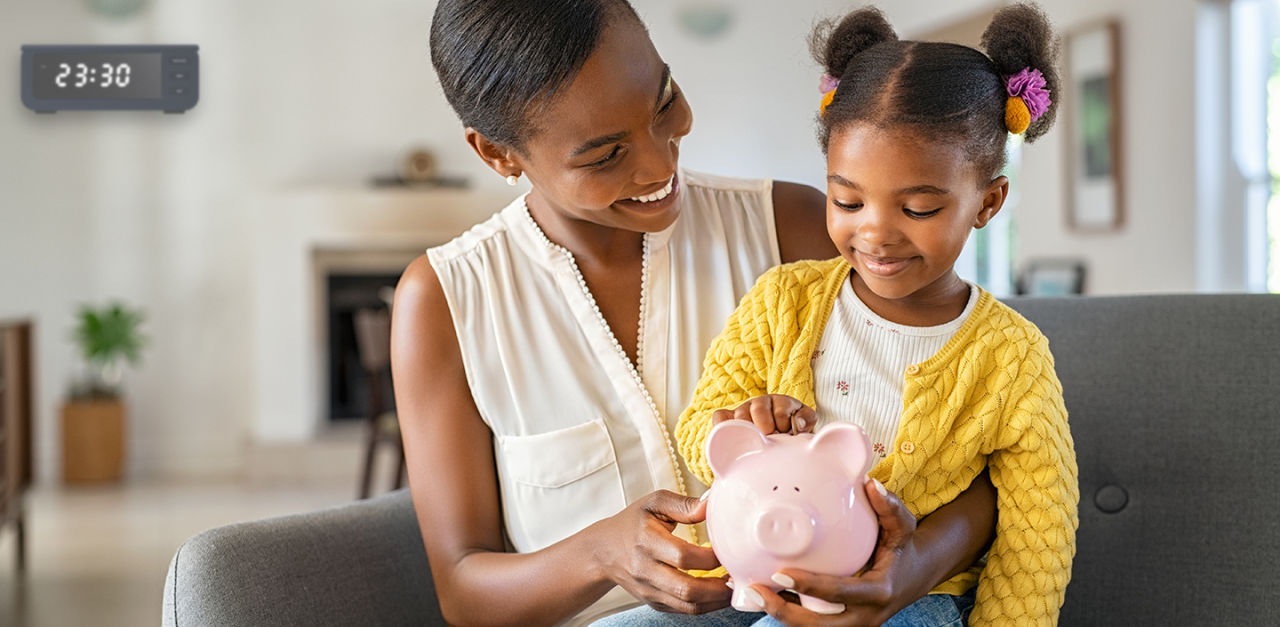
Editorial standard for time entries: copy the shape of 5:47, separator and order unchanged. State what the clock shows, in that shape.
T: 23:30
